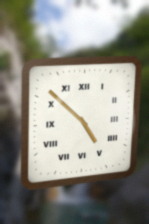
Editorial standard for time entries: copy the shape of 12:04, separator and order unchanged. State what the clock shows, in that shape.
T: 4:52
